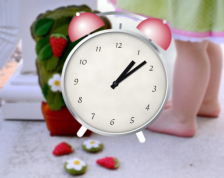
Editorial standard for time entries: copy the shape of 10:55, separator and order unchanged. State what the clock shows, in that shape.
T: 1:08
